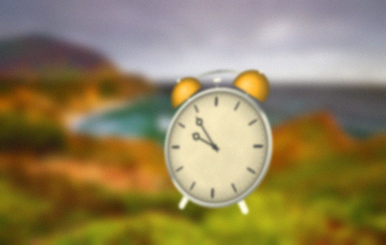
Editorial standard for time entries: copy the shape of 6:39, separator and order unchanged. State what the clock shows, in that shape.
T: 9:54
